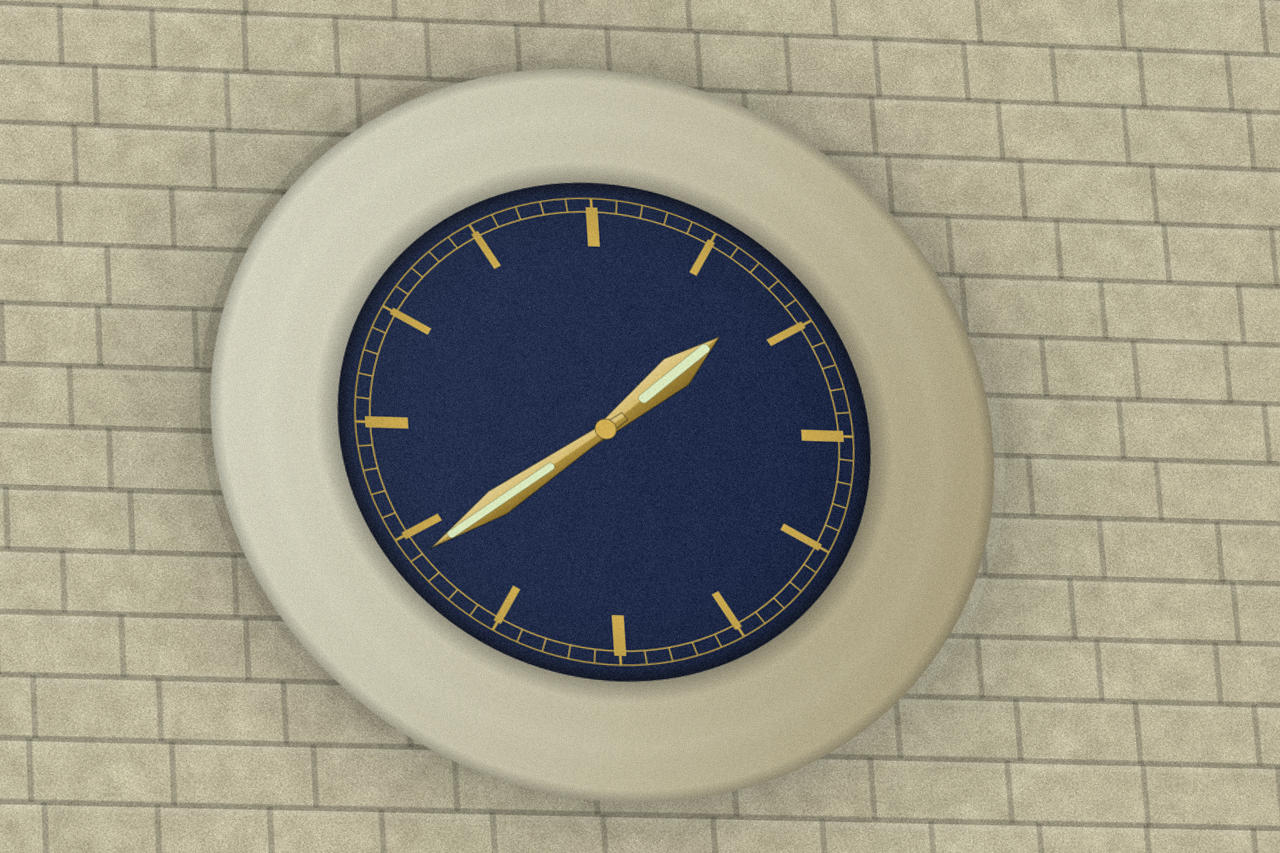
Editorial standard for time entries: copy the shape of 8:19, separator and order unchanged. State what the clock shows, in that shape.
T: 1:39
